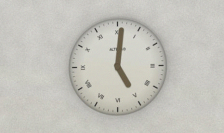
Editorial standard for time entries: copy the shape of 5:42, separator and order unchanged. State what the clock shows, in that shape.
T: 5:01
